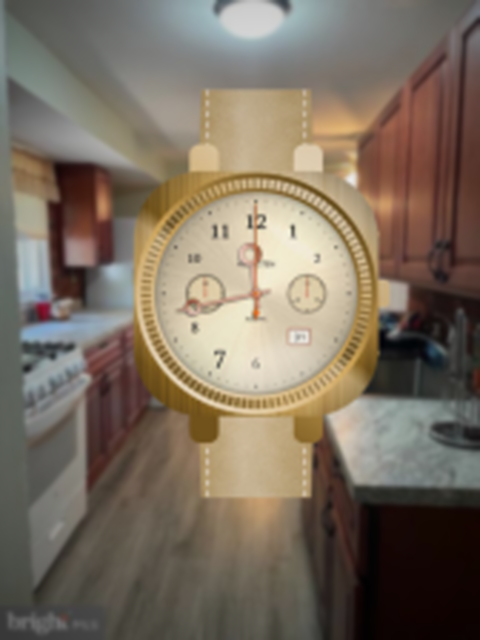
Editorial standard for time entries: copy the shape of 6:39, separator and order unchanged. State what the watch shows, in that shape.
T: 11:43
